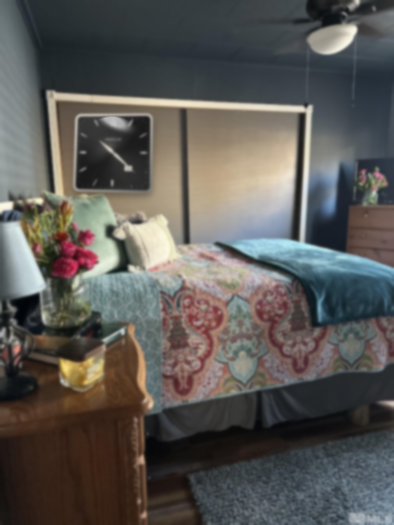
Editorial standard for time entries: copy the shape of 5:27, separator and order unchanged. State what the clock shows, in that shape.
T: 10:22
